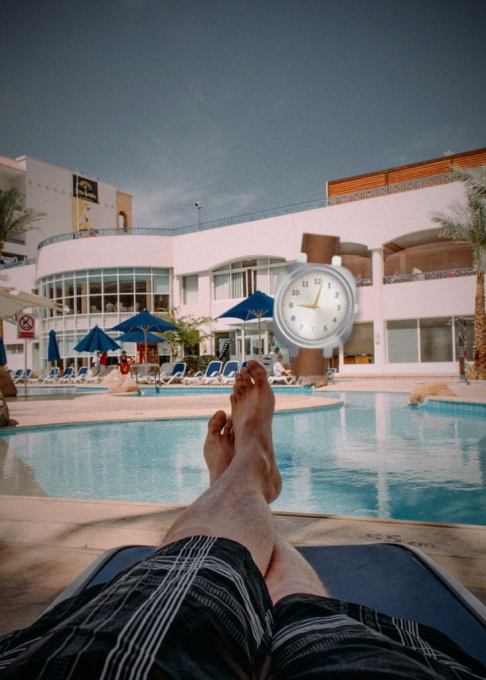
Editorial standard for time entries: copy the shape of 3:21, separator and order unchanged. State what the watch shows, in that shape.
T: 9:02
